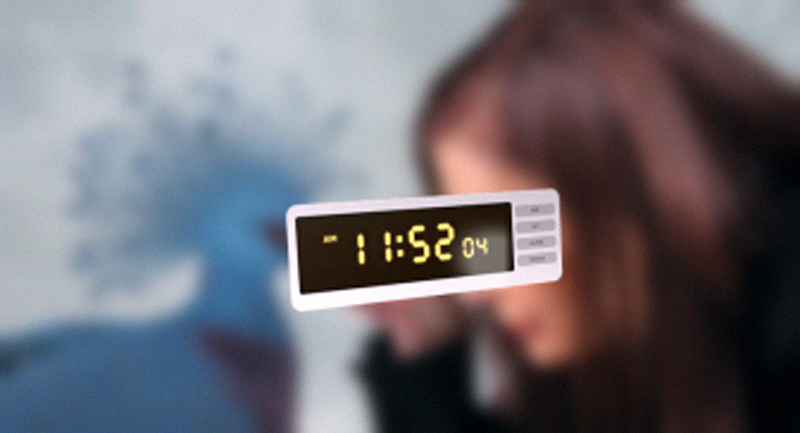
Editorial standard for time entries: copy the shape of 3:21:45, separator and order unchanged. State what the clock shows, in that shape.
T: 11:52:04
